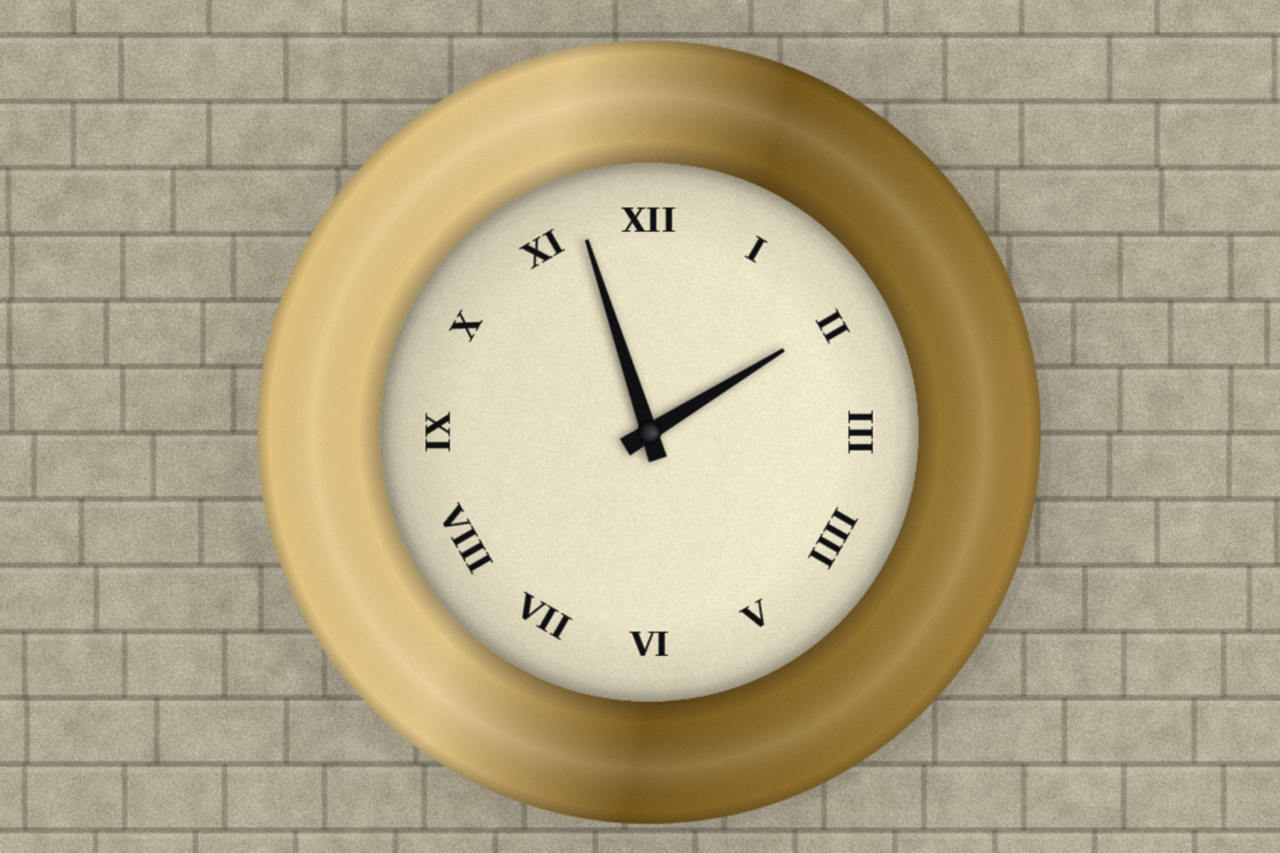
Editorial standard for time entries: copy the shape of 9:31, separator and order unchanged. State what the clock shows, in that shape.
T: 1:57
